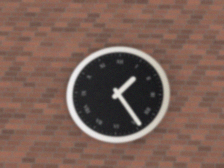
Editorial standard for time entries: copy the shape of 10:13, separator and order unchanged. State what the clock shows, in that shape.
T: 1:24
